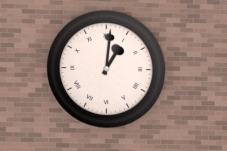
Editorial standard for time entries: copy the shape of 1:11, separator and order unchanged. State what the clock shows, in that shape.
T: 1:01
